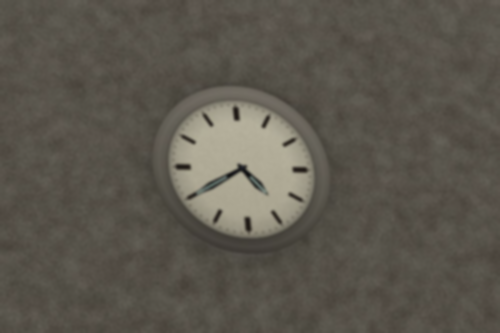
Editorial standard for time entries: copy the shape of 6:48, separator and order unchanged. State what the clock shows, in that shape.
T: 4:40
